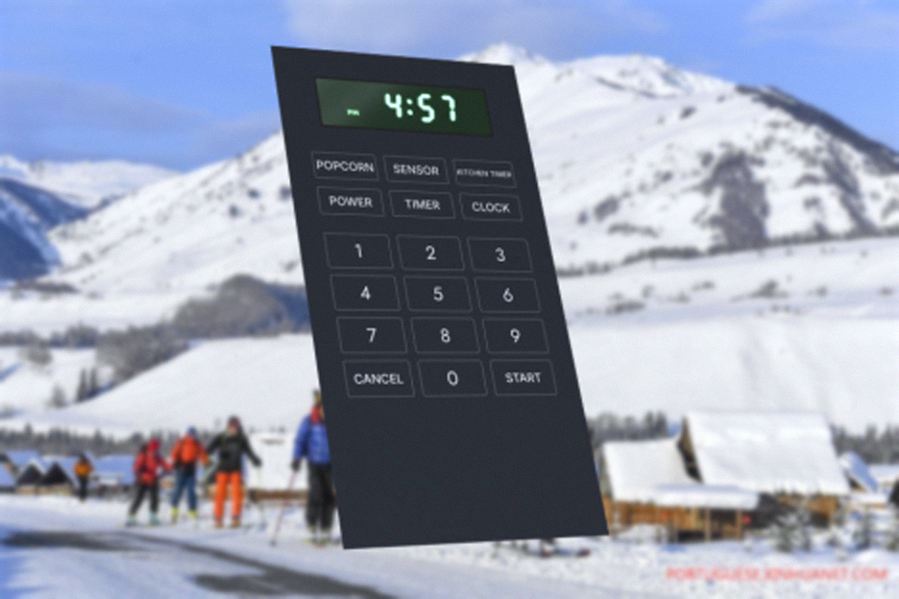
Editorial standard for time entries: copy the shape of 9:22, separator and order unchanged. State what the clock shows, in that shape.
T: 4:57
